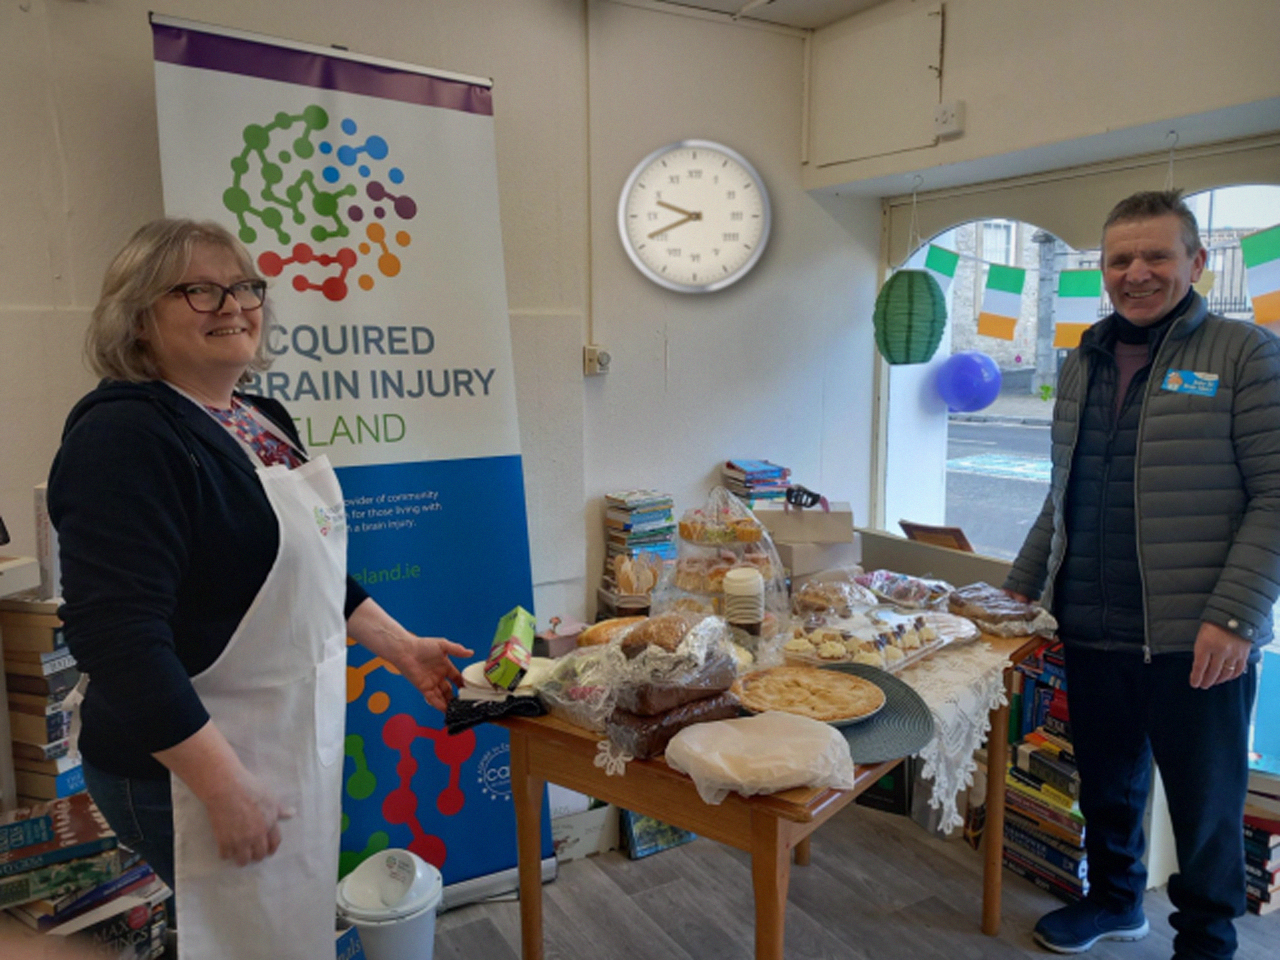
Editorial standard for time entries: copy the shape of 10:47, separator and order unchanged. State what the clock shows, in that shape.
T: 9:41
